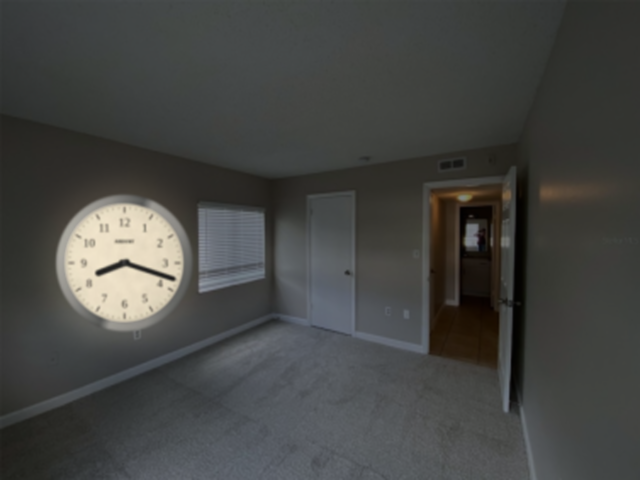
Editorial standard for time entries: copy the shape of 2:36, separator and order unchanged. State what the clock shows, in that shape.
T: 8:18
